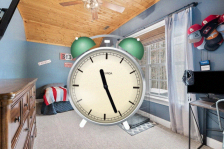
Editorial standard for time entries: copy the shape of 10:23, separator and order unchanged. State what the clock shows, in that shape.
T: 11:26
